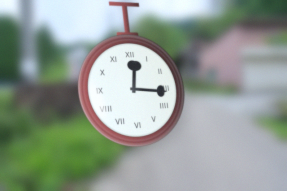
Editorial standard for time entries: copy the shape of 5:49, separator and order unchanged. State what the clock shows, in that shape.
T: 12:16
